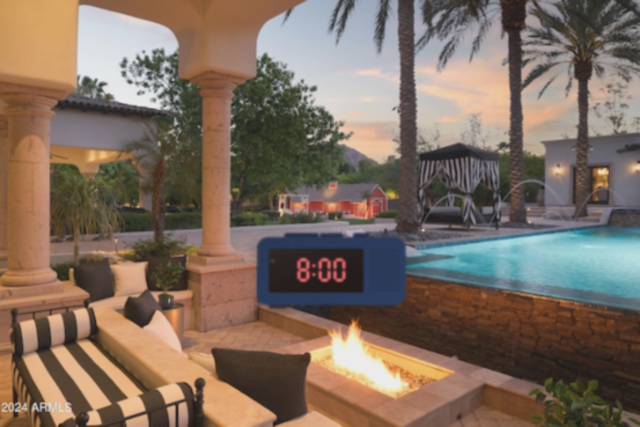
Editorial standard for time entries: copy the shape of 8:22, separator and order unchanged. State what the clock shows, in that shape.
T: 8:00
